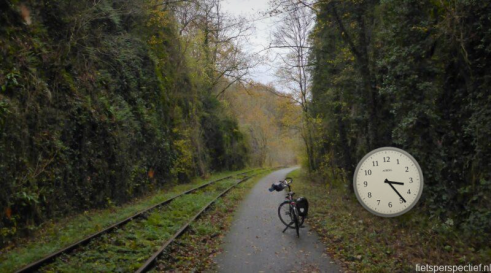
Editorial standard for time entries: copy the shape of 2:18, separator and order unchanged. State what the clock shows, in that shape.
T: 3:24
